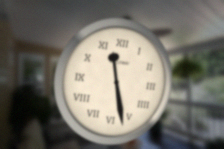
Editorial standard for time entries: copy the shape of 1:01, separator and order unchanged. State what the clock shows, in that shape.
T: 11:27
